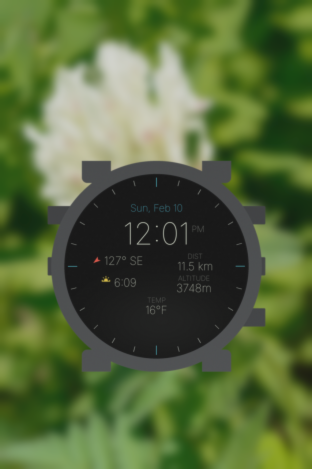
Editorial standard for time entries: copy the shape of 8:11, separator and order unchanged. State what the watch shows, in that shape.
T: 12:01
